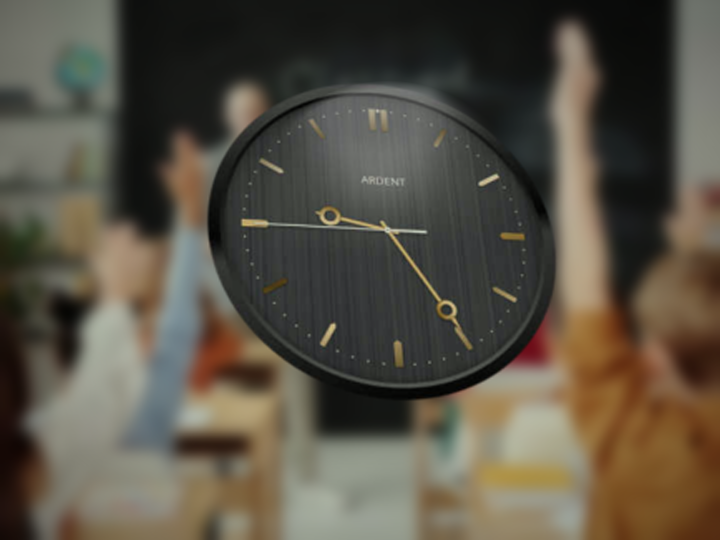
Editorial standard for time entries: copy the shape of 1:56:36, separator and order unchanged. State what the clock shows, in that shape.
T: 9:24:45
